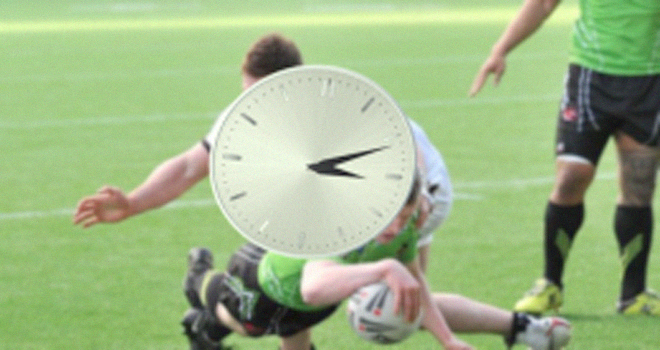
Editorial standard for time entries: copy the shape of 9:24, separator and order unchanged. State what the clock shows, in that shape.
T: 3:11
